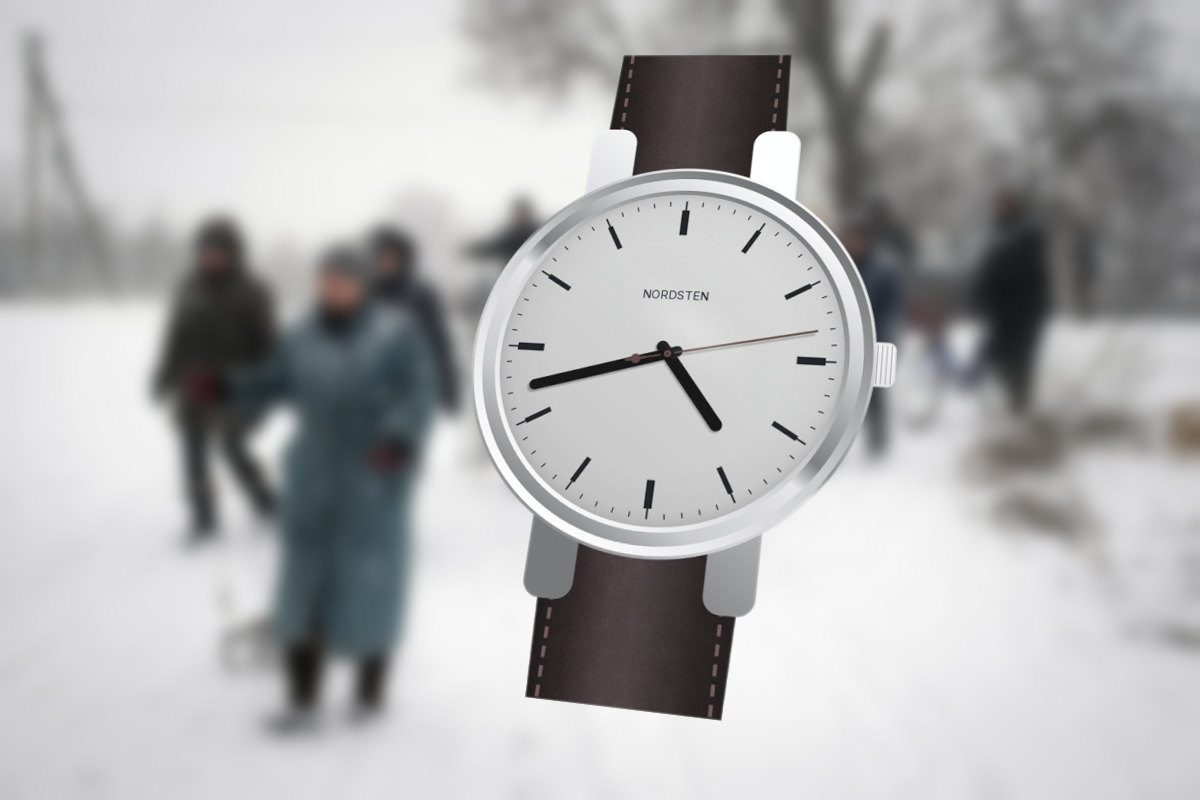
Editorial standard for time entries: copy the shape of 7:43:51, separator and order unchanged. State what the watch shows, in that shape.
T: 4:42:13
